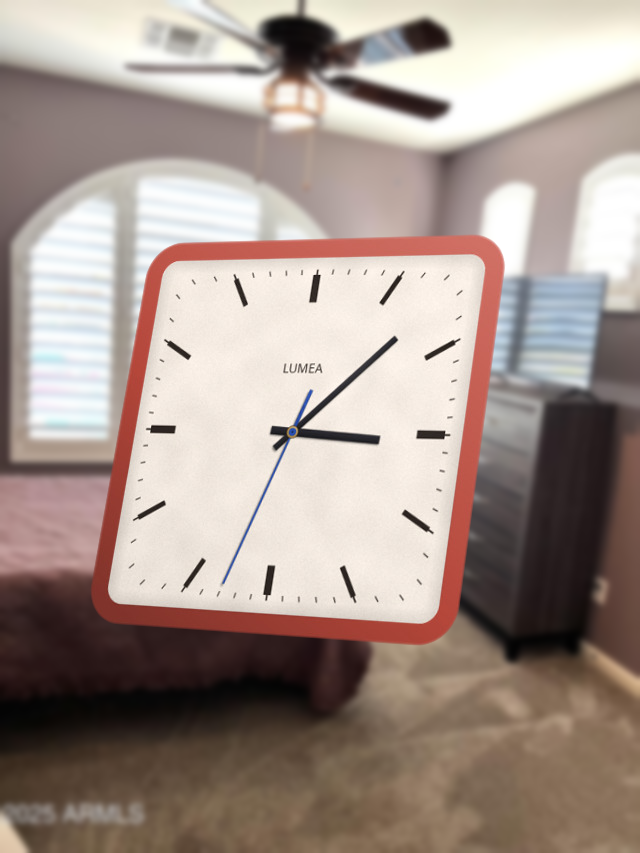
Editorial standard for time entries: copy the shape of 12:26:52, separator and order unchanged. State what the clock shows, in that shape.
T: 3:07:33
